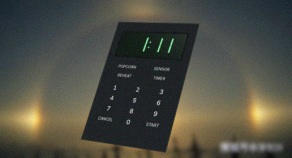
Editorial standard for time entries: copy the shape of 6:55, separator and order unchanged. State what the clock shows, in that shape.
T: 1:11
